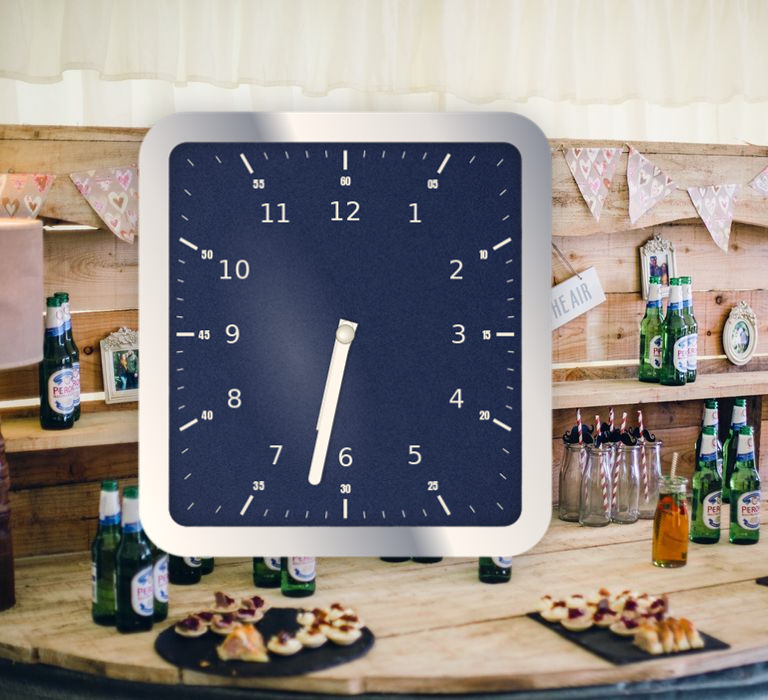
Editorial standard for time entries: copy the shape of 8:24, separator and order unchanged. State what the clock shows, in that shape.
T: 6:32
